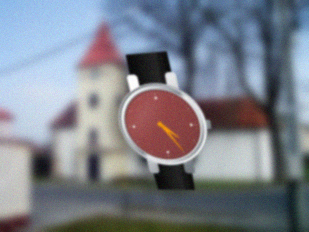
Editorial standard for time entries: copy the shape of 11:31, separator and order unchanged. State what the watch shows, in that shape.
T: 4:25
